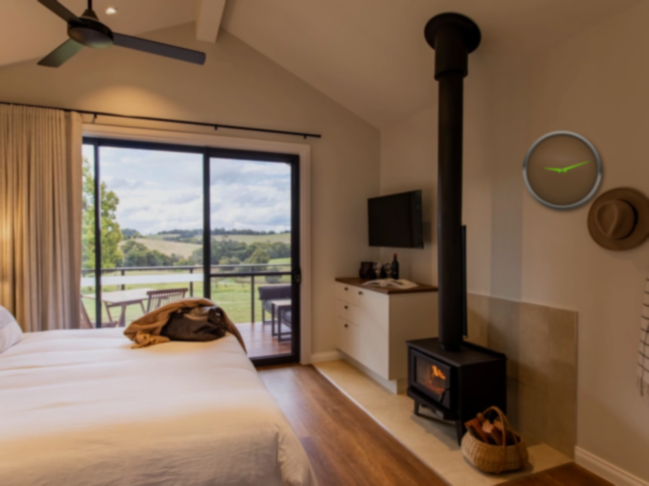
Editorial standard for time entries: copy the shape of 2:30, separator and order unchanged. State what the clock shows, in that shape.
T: 9:12
